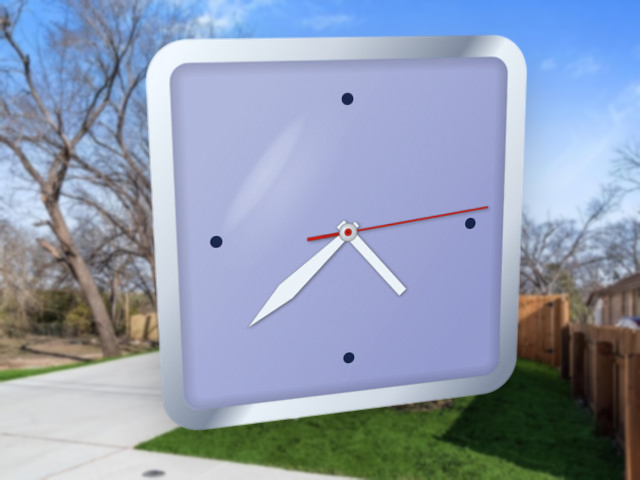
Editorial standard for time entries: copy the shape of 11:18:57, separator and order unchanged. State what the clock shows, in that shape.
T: 4:38:14
